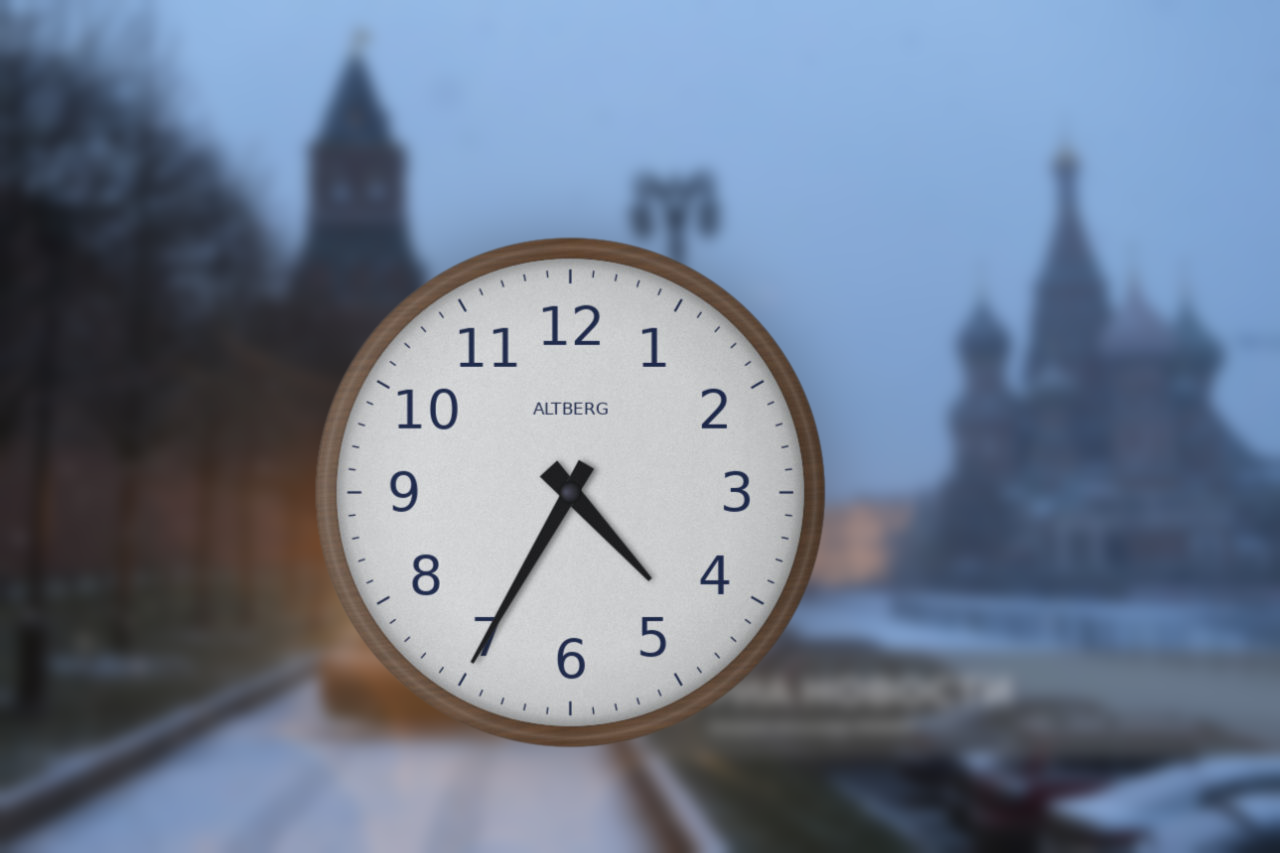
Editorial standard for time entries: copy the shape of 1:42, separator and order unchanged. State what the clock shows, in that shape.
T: 4:35
